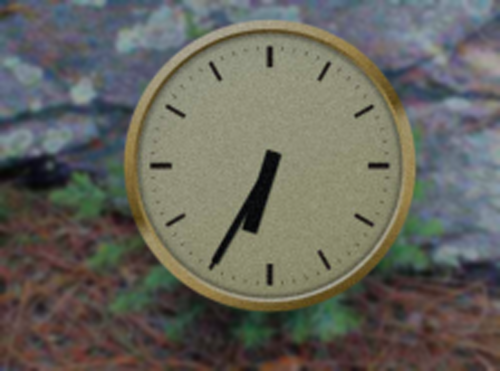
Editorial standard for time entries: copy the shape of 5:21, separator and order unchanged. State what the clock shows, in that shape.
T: 6:35
